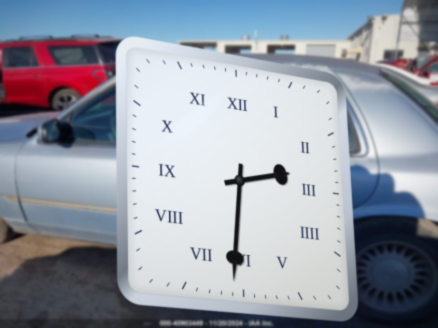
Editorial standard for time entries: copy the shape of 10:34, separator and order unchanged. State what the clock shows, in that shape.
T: 2:31
